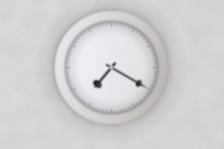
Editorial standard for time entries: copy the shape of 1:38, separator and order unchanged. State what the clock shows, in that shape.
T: 7:20
